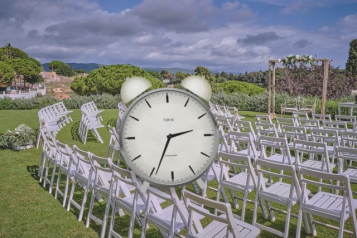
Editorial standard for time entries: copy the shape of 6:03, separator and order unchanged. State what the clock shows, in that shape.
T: 2:34
